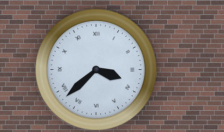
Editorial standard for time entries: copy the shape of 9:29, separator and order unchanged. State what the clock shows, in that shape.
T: 3:38
